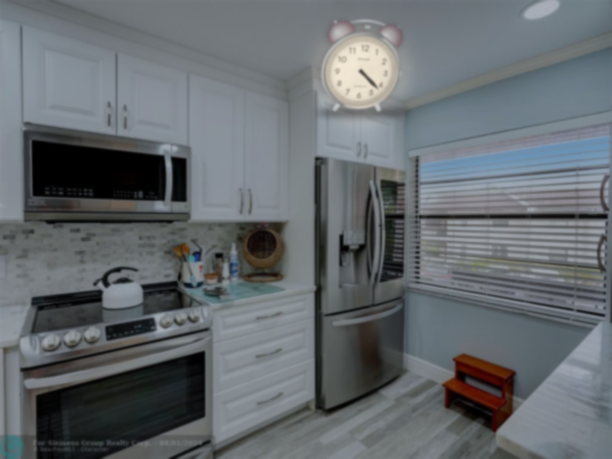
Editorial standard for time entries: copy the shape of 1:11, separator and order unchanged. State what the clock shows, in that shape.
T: 4:22
